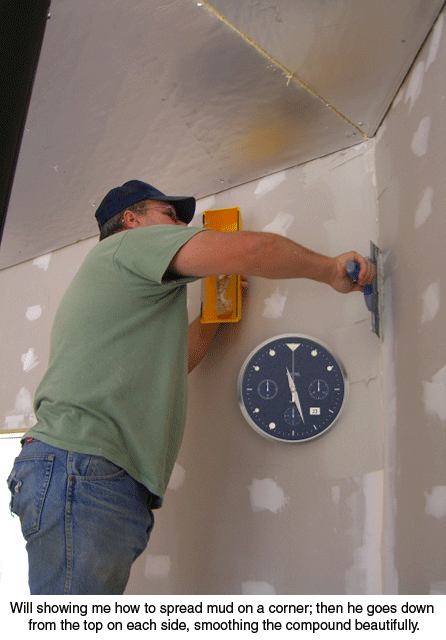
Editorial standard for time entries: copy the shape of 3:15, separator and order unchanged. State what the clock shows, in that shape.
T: 11:27
